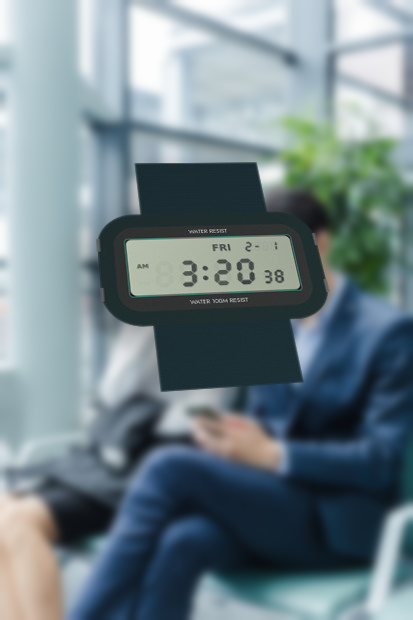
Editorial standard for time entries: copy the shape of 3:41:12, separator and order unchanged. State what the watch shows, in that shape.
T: 3:20:38
